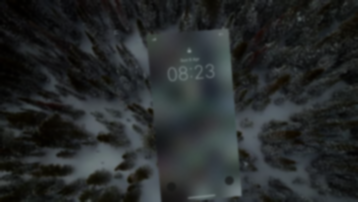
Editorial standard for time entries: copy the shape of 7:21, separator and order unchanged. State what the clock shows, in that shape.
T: 8:23
